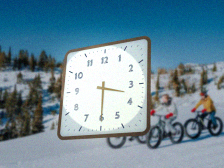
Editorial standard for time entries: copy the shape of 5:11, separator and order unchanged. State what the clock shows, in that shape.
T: 3:30
